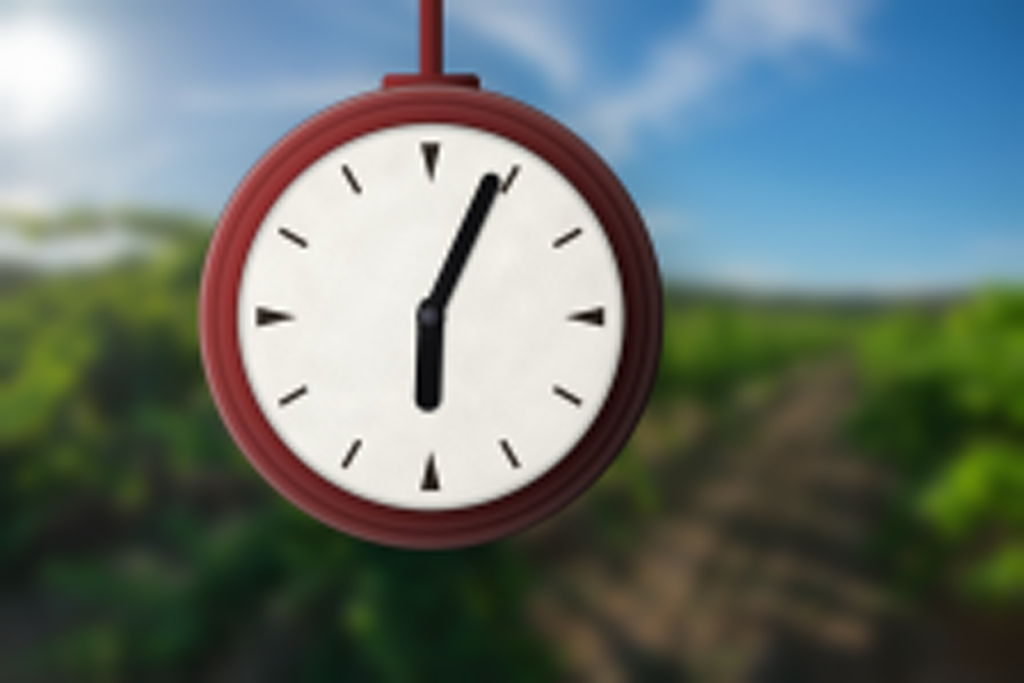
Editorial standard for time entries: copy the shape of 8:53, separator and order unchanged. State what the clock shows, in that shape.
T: 6:04
